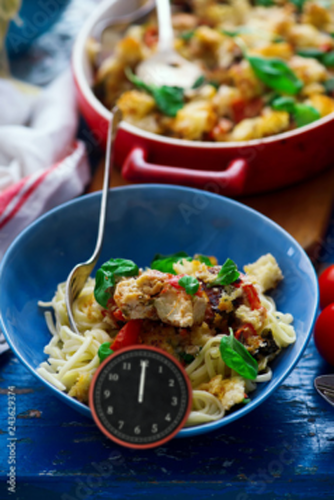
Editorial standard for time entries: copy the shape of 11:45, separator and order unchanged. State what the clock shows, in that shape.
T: 12:00
